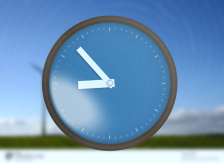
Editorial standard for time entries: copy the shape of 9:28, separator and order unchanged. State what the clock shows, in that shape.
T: 8:53
